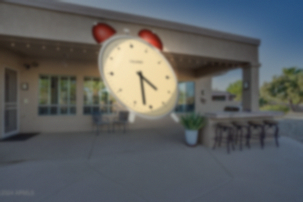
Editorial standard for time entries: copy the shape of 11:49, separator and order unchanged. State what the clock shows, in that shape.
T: 4:32
